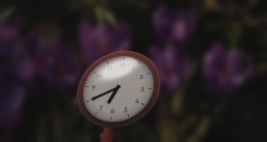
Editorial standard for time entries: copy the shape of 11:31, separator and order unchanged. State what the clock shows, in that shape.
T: 6:40
